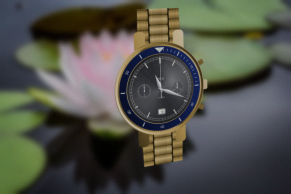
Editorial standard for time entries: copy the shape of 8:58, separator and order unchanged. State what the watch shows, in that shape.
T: 11:19
